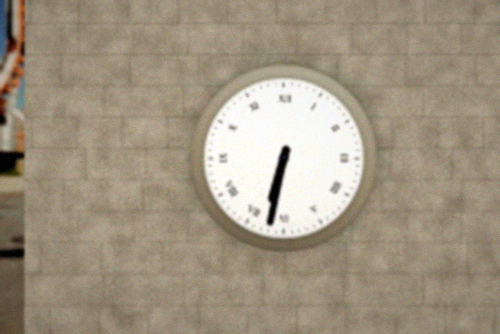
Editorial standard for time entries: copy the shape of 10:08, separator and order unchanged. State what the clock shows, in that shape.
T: 6:32
